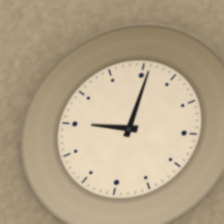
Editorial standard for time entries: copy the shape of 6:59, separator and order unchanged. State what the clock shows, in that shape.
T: 9:01
